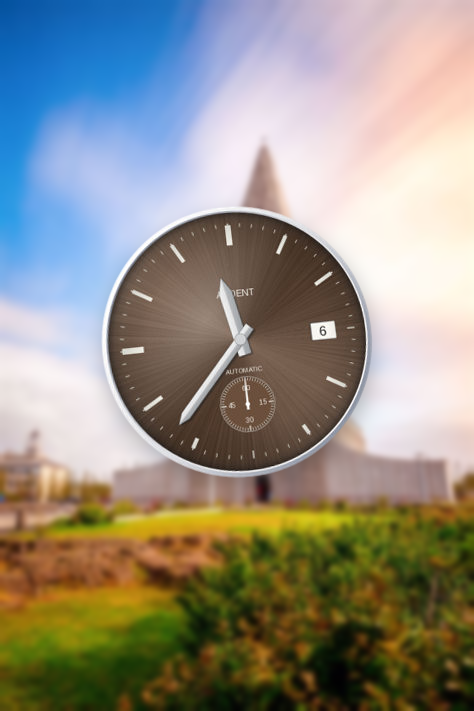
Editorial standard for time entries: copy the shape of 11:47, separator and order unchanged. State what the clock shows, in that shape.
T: 11:37
